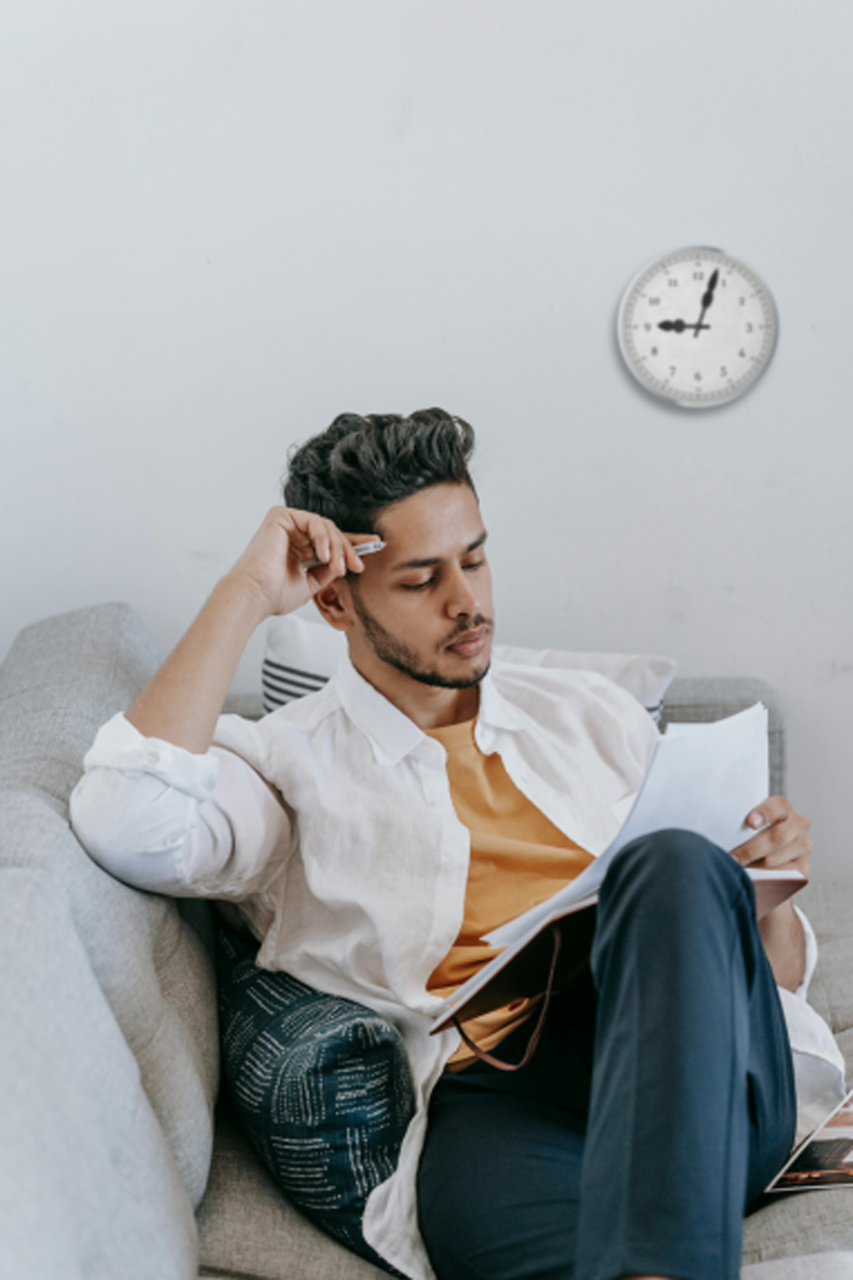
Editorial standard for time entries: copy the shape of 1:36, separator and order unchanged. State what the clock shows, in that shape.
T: 9:03
